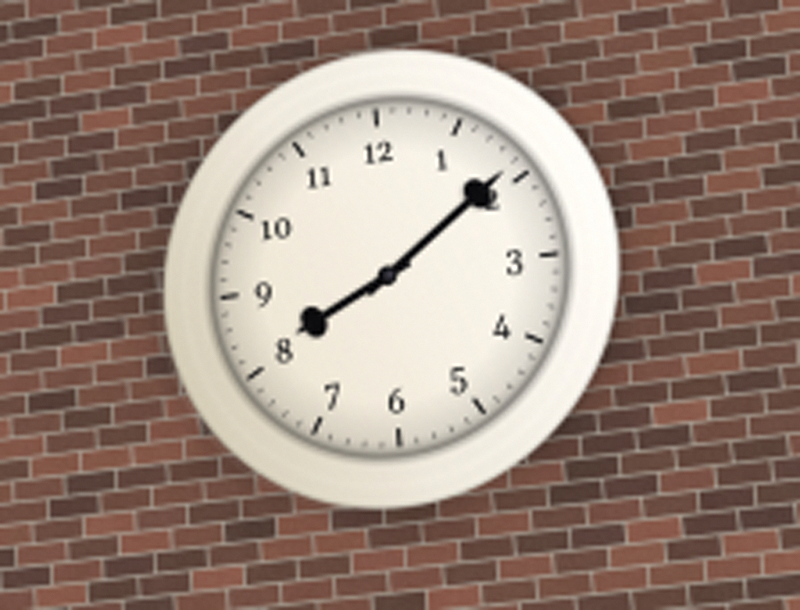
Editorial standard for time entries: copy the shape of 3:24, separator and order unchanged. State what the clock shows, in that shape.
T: 8:09
